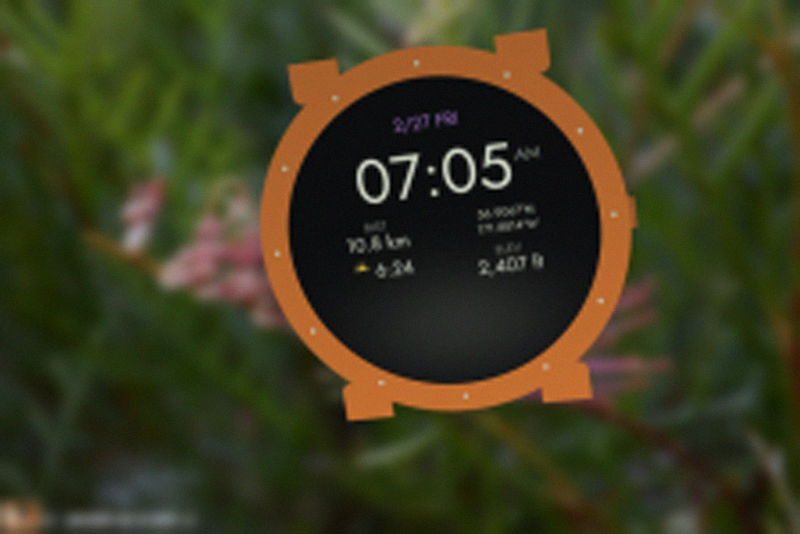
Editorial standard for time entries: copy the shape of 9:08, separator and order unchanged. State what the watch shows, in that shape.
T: 7:05
